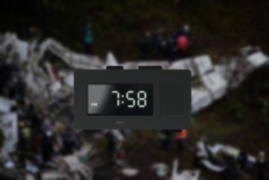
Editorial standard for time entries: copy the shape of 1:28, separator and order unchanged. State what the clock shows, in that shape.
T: 7:58
